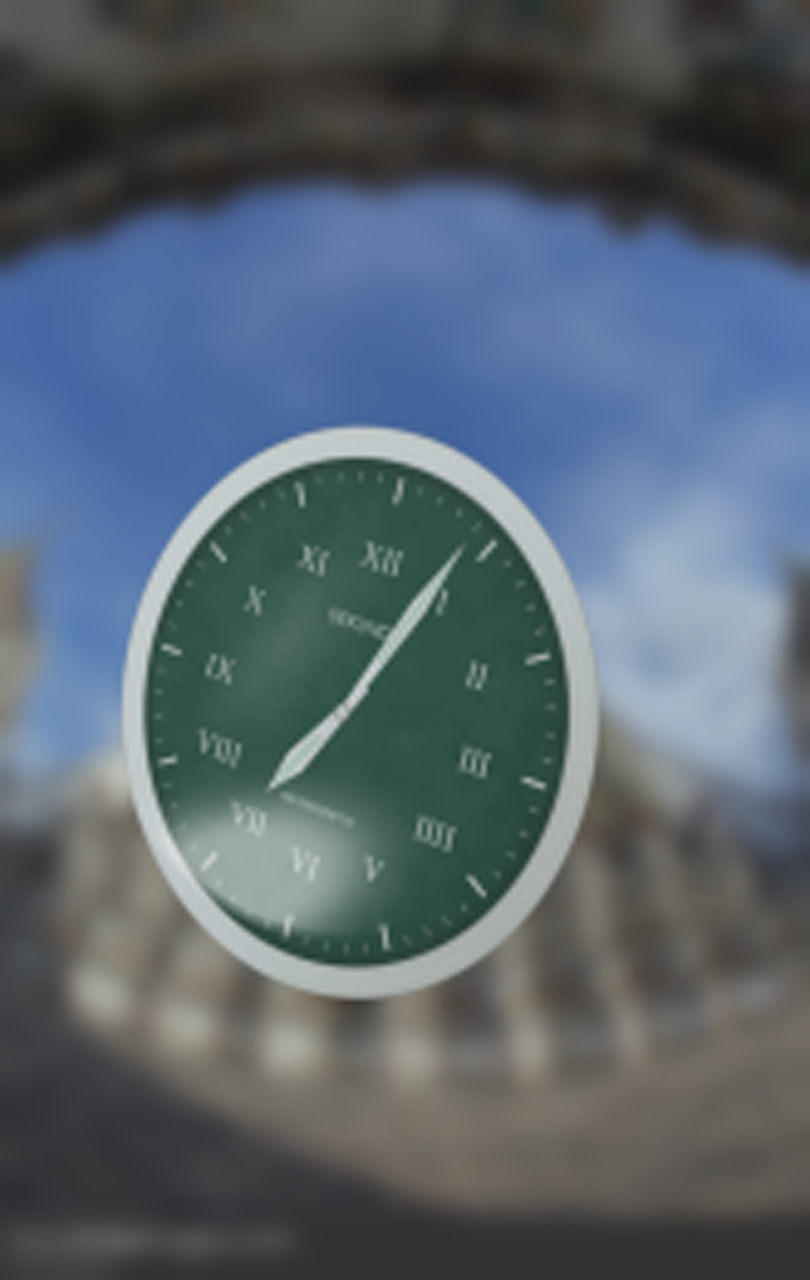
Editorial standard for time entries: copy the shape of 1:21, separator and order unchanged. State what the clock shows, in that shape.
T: 7:04
